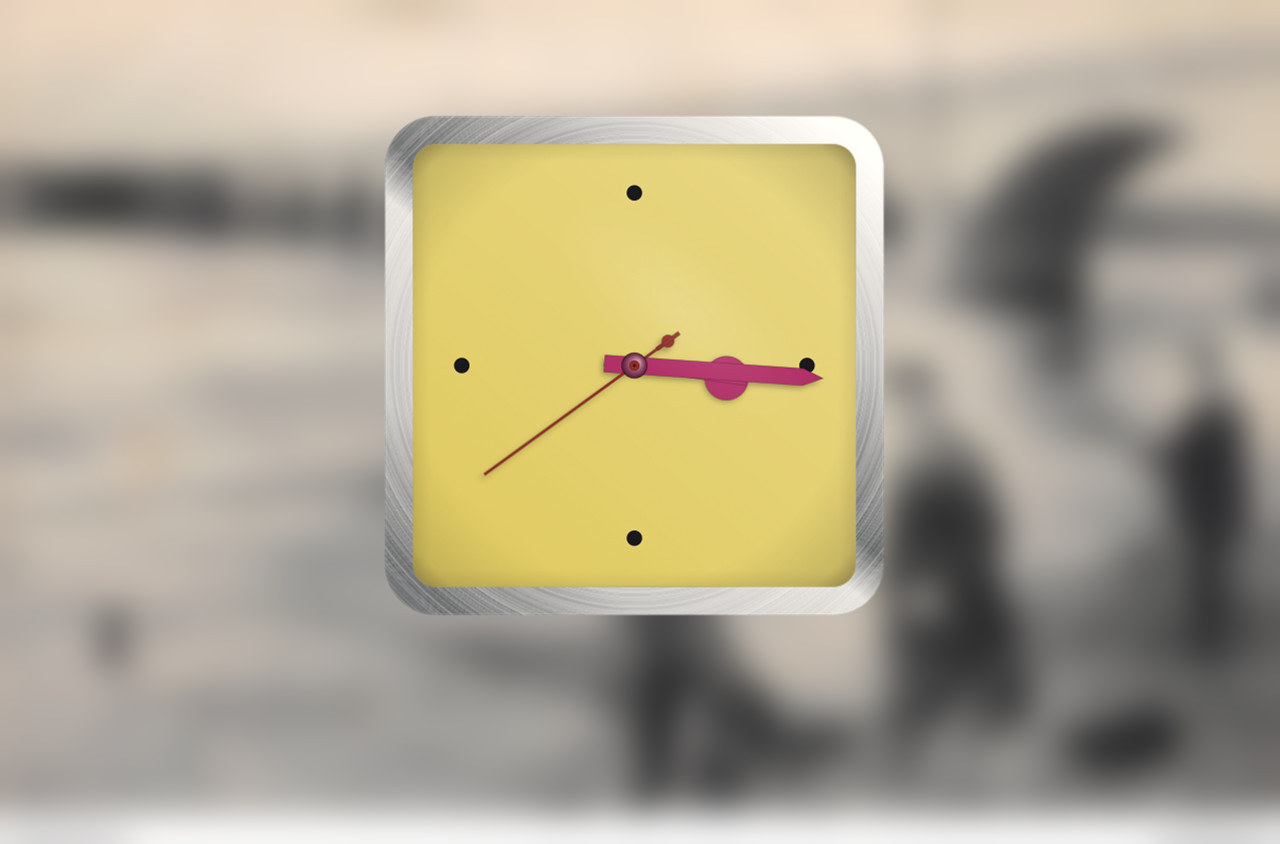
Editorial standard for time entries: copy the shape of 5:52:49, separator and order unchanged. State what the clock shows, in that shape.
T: 3:15:39
